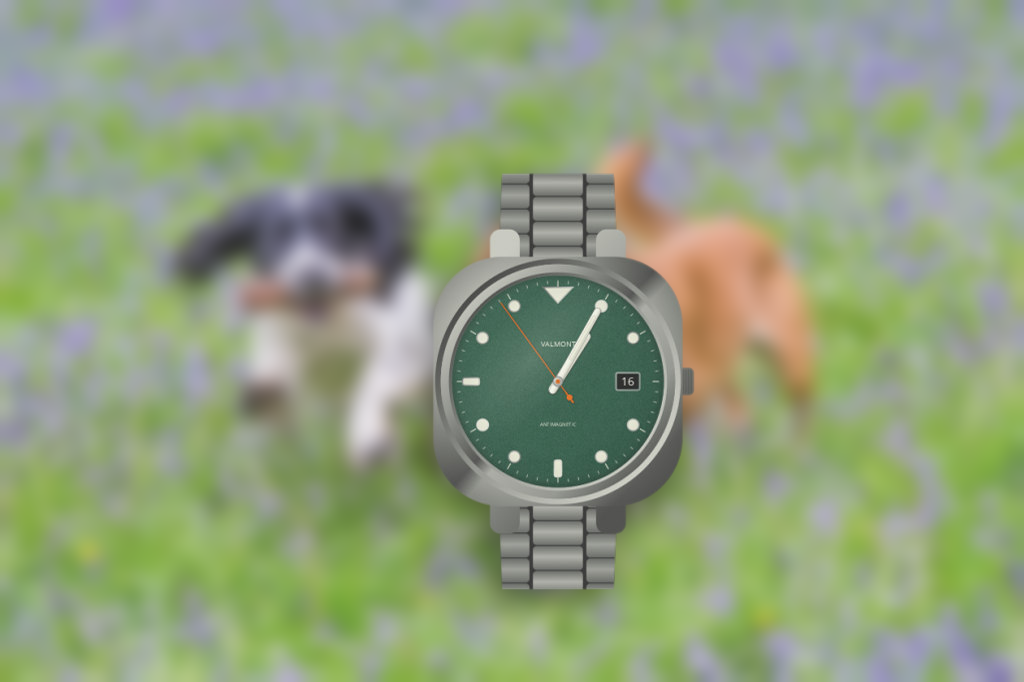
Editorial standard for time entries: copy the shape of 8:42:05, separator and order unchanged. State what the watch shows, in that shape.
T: 1:04:54
